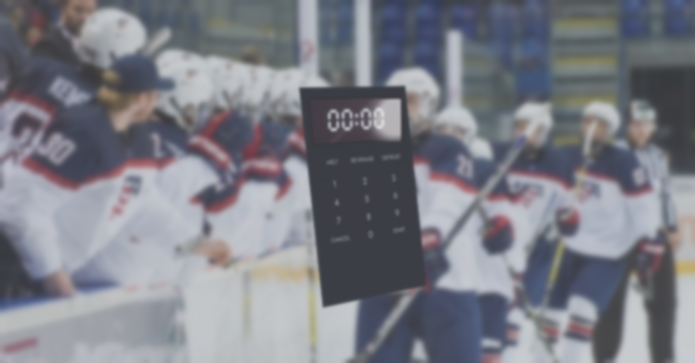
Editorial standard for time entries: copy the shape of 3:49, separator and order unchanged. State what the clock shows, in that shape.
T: 0:00
